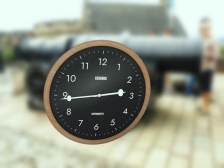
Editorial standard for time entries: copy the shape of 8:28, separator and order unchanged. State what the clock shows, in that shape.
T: 2:44
